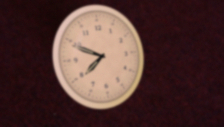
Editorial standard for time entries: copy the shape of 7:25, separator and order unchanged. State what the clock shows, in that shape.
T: 7:49
